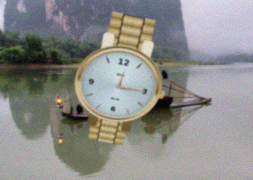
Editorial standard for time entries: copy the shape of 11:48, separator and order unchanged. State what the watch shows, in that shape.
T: 12:15
